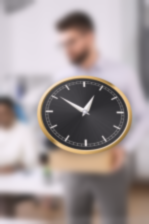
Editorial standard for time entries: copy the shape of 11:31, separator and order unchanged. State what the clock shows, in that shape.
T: 12:51
